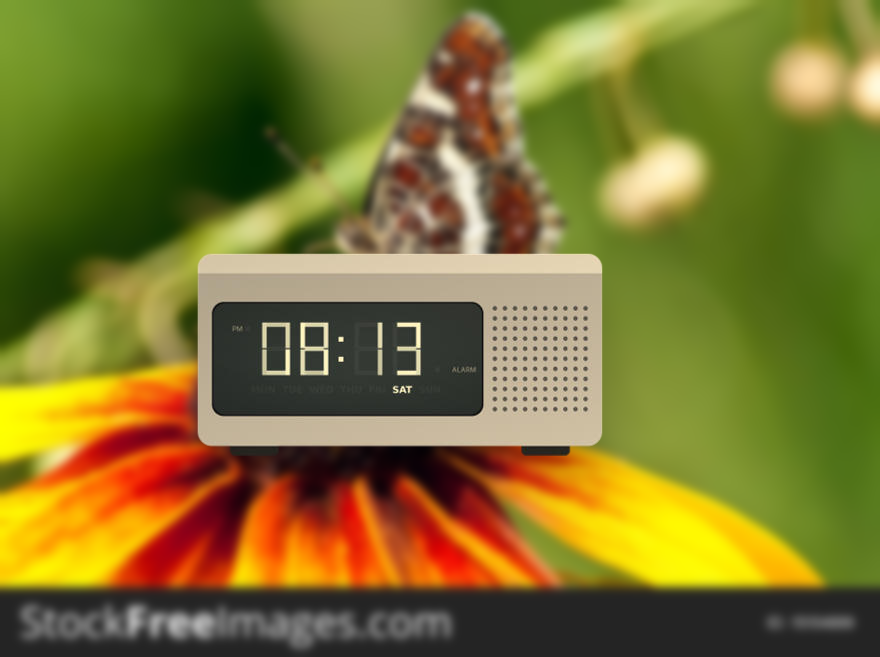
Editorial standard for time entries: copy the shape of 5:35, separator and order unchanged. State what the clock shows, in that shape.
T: 8:13
